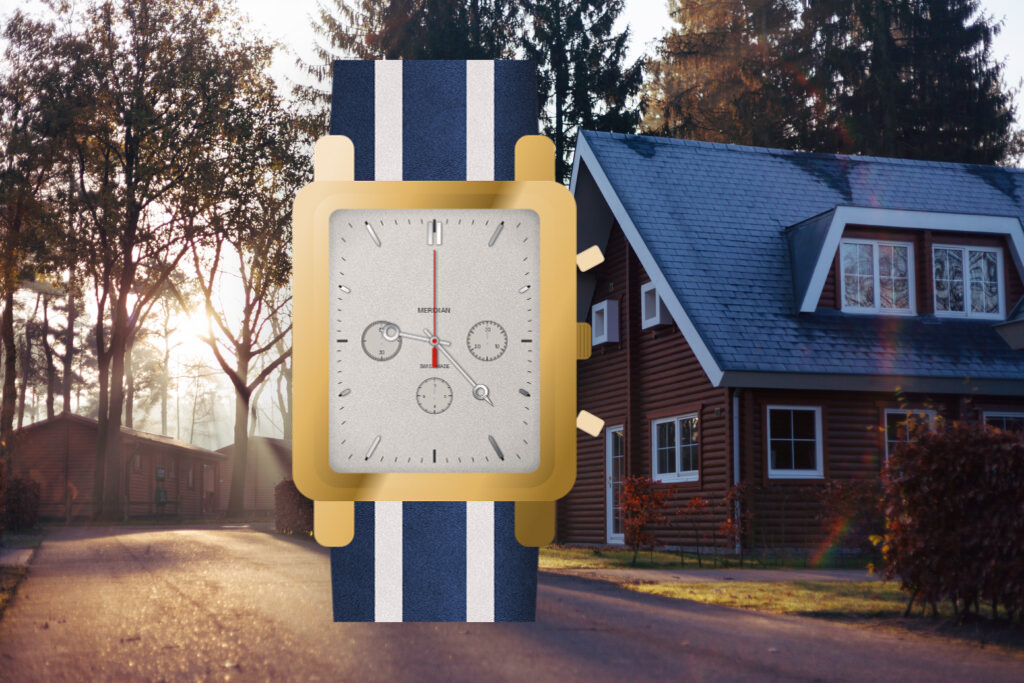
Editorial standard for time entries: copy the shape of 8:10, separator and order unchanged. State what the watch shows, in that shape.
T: 9:23
